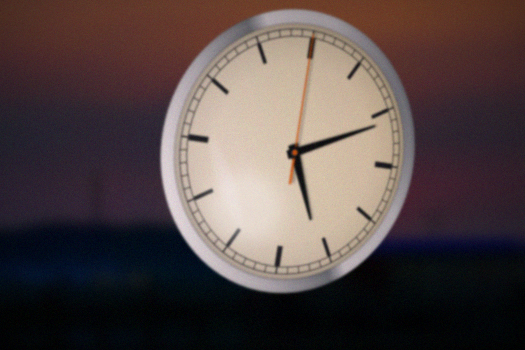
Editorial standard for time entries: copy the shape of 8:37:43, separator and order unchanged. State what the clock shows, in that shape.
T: 5:11:00
